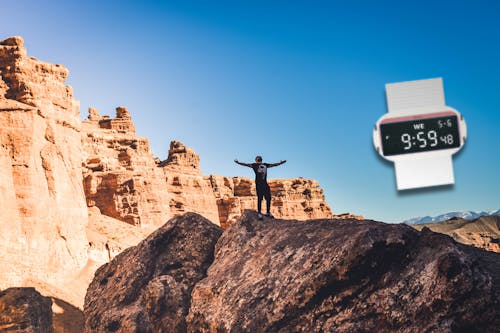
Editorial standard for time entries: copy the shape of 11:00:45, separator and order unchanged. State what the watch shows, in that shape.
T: 9:59:48
